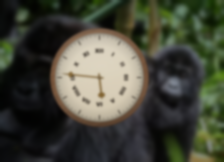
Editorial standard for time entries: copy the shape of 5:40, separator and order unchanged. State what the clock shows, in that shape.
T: 5:46
